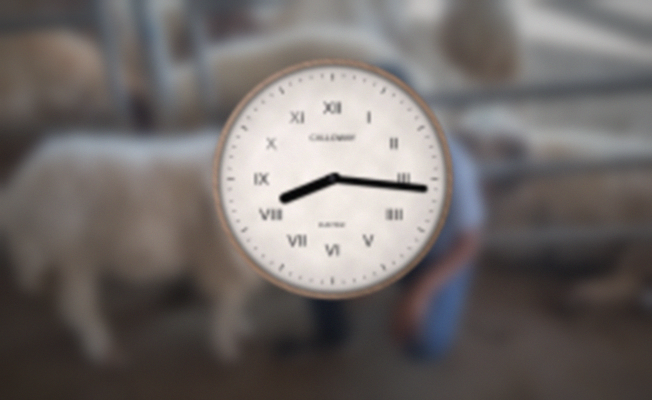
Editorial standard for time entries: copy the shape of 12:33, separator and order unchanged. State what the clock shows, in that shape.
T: 8:16
